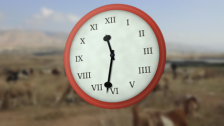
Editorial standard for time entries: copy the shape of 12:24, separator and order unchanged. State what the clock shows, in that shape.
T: 11:32
